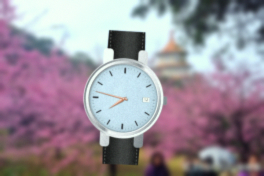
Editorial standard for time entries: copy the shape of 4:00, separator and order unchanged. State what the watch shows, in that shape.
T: 7:47
